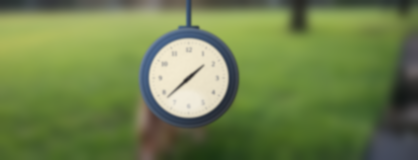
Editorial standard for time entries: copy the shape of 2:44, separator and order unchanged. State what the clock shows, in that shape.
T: 1:38
